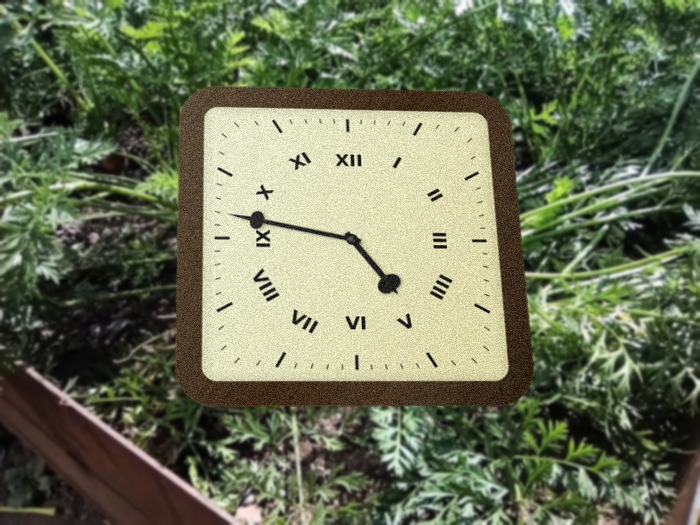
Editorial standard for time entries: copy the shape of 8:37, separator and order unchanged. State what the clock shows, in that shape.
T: 4:47
